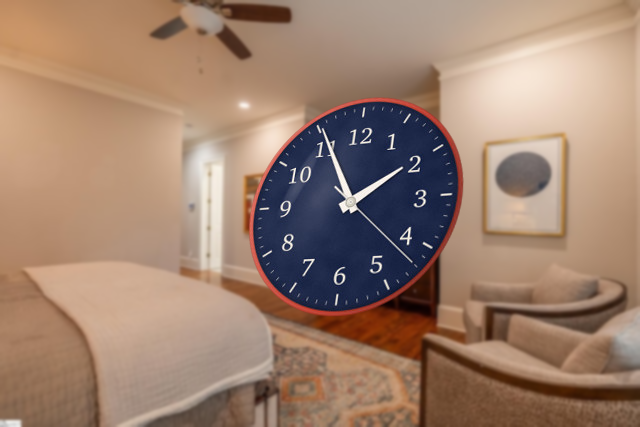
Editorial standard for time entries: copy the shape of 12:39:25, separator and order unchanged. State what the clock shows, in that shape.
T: 1:55:22
